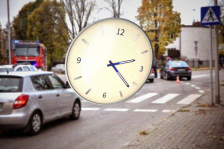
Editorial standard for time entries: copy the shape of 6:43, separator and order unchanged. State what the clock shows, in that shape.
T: 2:22
